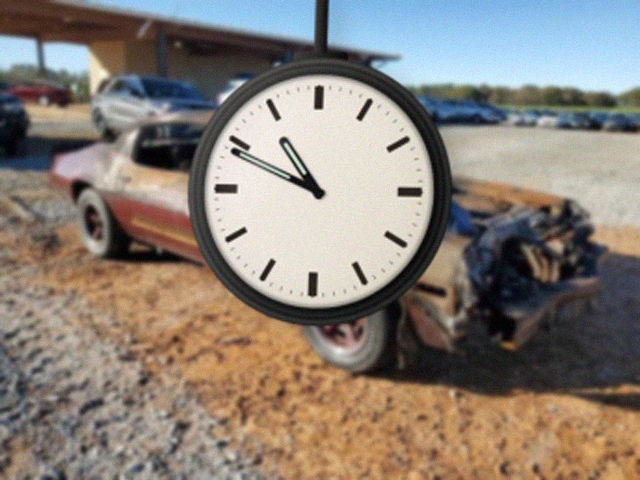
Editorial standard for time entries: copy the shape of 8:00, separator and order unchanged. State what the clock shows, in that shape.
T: 10:49
